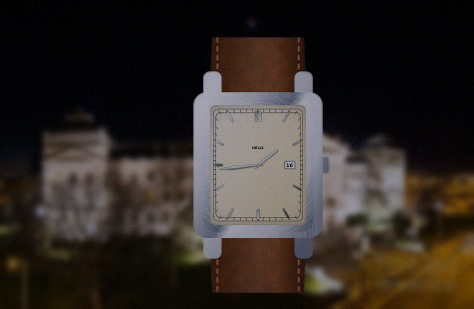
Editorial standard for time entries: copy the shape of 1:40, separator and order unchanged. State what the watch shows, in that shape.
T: 1:44
